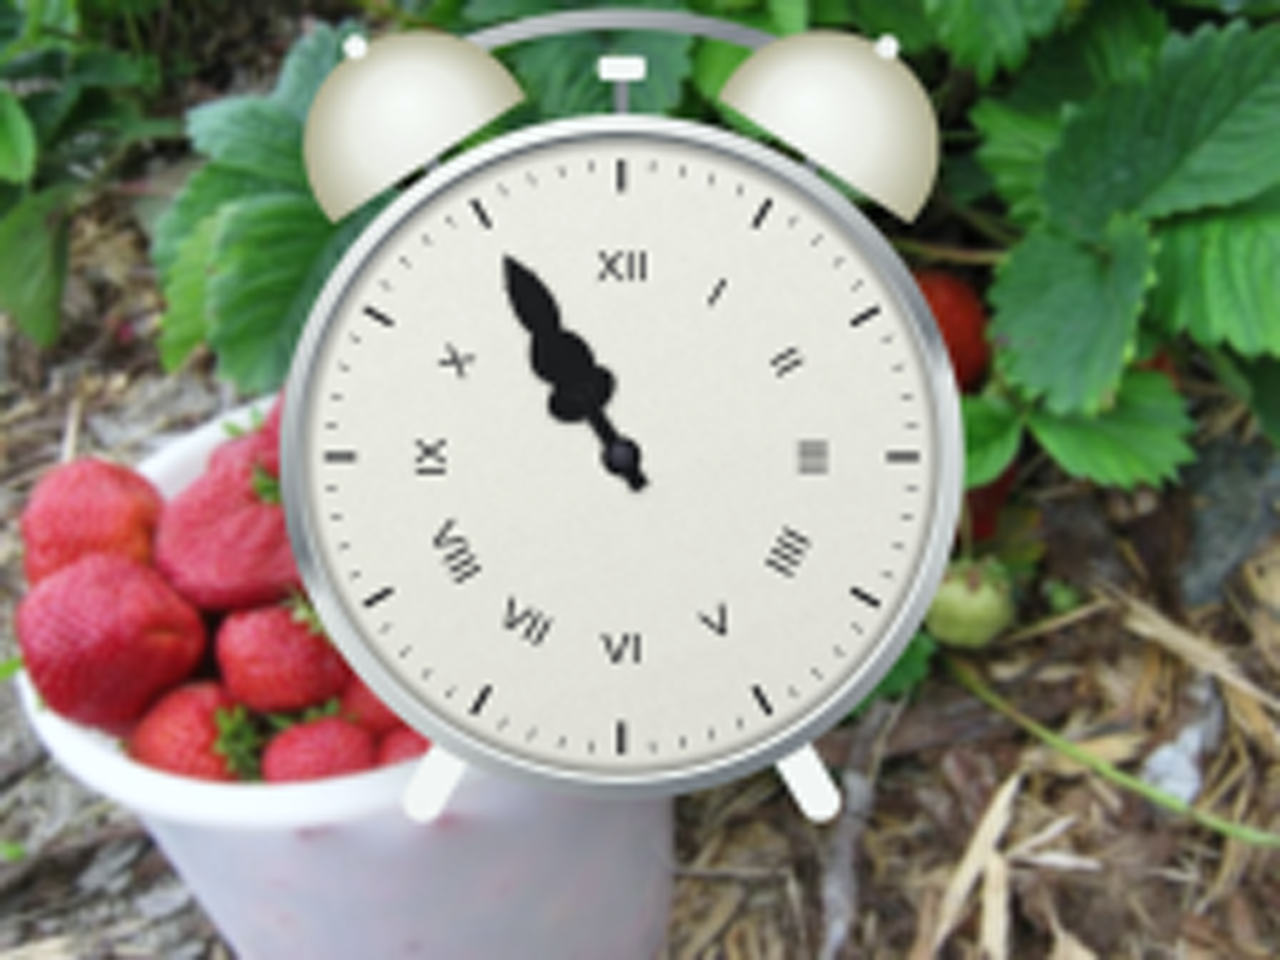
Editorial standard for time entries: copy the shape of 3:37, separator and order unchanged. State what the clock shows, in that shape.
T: 10:55
